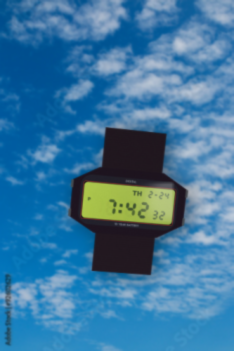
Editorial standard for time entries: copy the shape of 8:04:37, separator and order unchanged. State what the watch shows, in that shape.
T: 7:42:32
